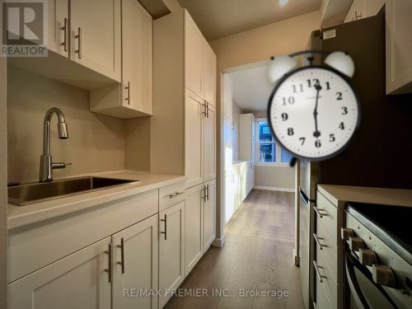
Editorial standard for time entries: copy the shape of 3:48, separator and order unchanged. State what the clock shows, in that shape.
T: 6:02
